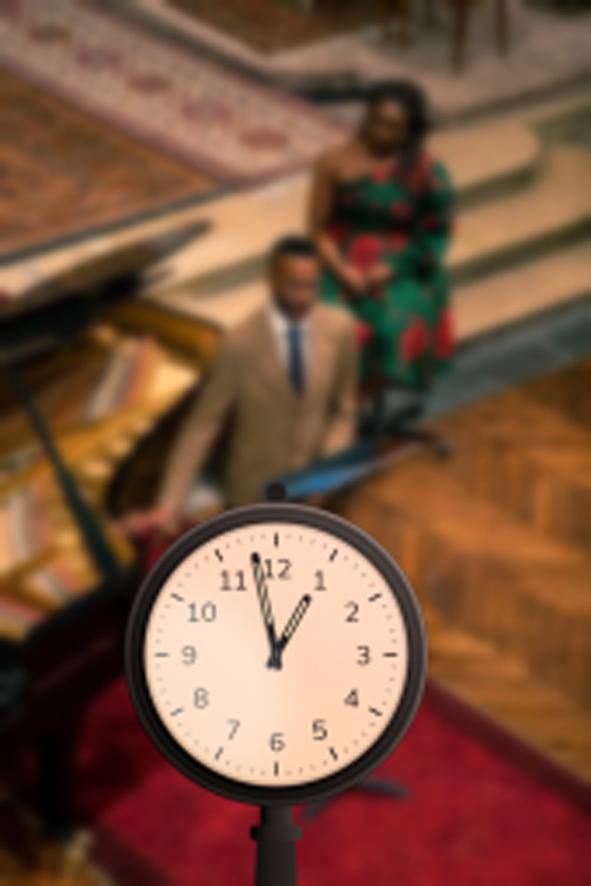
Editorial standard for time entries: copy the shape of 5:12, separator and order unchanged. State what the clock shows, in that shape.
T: 12:58
